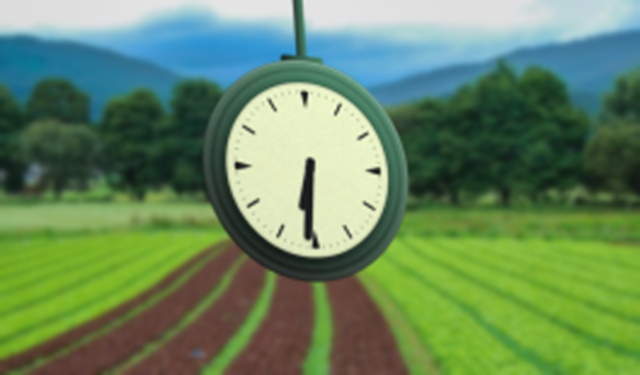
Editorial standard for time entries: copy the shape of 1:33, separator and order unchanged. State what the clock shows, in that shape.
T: 6:31
